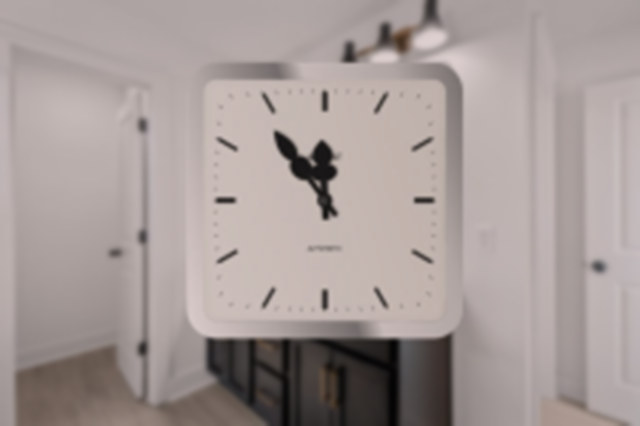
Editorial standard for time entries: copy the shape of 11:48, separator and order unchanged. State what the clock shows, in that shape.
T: 11:54
